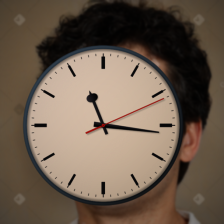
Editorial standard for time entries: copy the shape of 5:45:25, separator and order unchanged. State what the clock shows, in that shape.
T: 11:16:11
